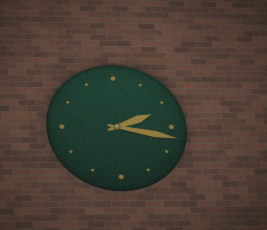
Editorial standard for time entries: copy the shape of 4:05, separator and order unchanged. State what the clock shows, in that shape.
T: 2:17
